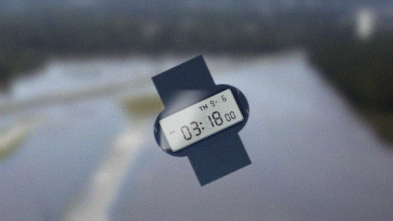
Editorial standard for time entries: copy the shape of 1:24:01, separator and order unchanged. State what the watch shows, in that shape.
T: 3:18:00
